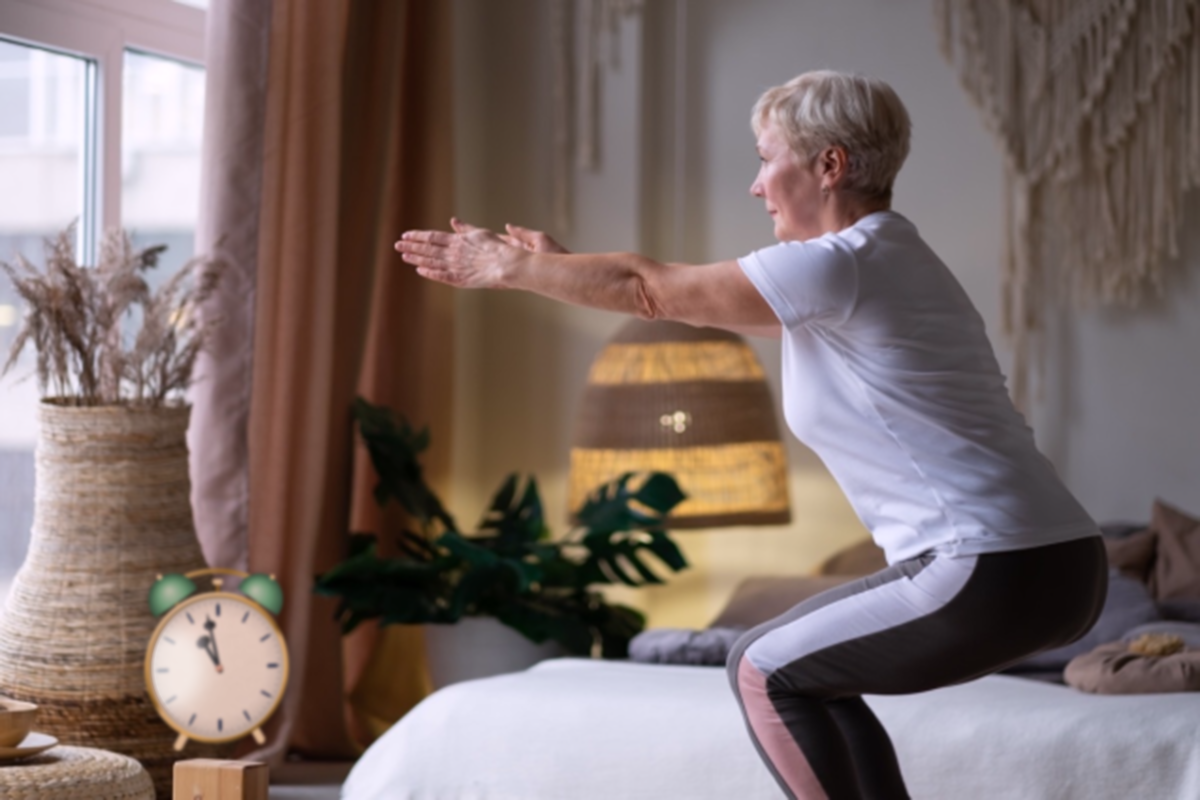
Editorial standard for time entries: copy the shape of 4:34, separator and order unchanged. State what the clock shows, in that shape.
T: 10:58
